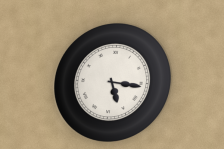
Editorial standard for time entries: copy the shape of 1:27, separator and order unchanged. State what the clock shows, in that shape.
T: 5:16
